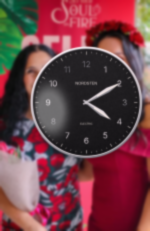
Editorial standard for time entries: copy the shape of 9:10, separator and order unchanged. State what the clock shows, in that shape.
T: 4:10
